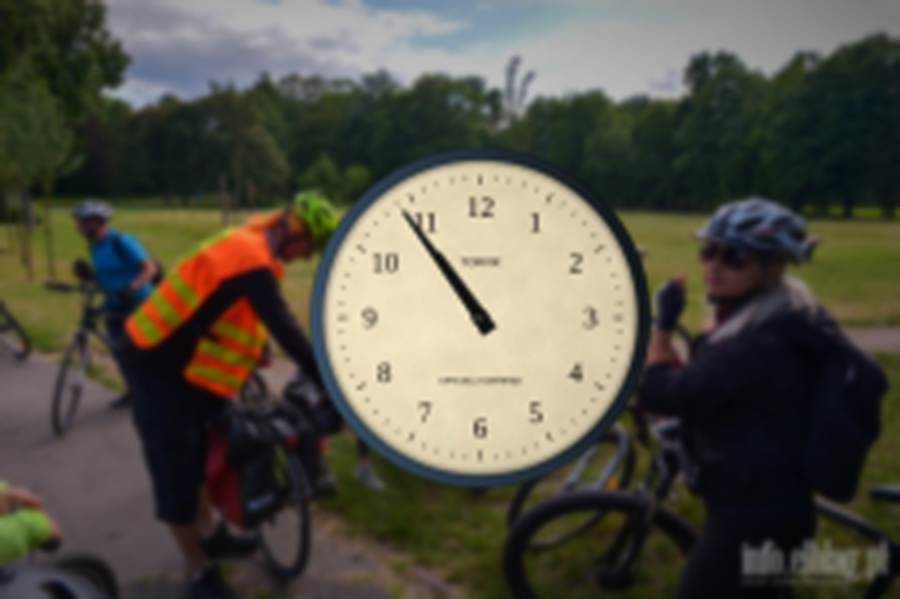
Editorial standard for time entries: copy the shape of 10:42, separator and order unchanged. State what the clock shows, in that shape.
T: 10:54
